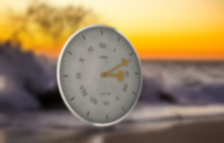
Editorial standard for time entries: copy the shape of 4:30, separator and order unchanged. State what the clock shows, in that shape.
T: 3:11
